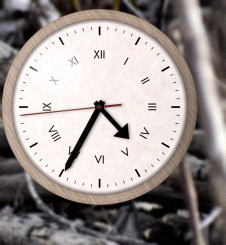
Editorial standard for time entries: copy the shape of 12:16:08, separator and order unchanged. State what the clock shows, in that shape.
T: 4:34:44
